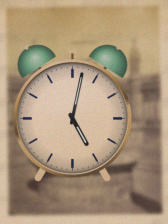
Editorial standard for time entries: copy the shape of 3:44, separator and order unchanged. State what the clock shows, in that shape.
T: 5:02
